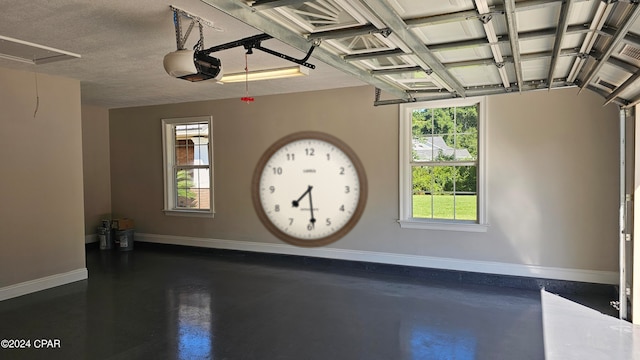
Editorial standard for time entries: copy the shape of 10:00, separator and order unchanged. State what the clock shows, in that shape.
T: 7:29
